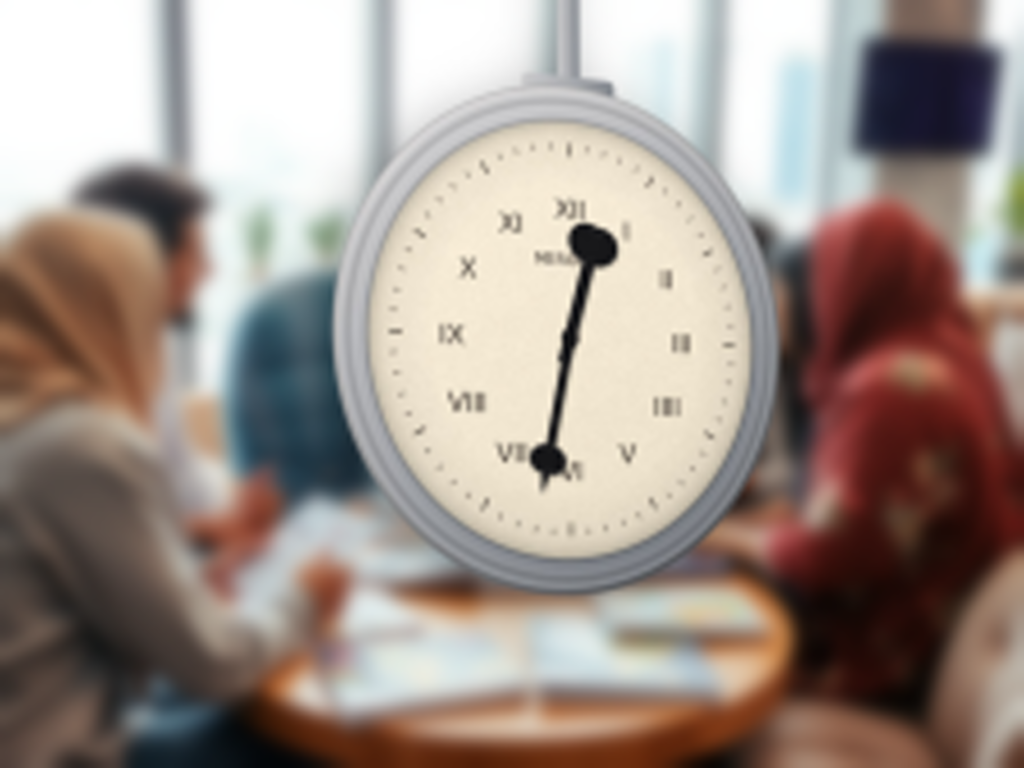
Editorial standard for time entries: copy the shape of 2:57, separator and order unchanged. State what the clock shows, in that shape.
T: 12:32
